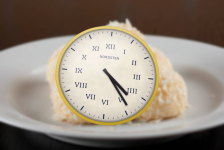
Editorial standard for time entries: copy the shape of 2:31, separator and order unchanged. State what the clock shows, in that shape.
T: 4:24
